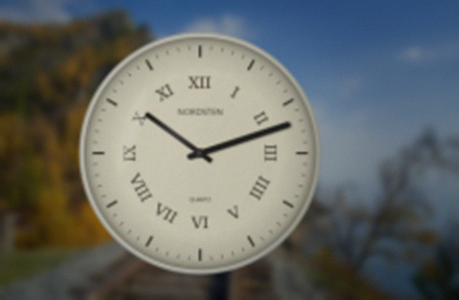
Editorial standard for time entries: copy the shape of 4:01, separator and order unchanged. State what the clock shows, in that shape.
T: 10:12
